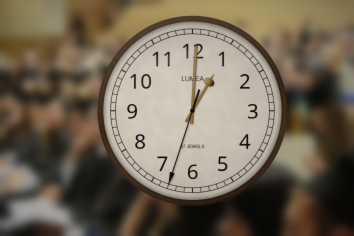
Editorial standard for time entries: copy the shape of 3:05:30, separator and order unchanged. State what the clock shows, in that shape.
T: 1:00:33
